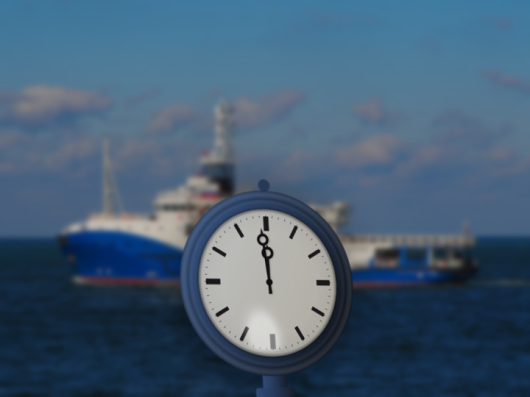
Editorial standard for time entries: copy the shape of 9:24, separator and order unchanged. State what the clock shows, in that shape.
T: 11:59
